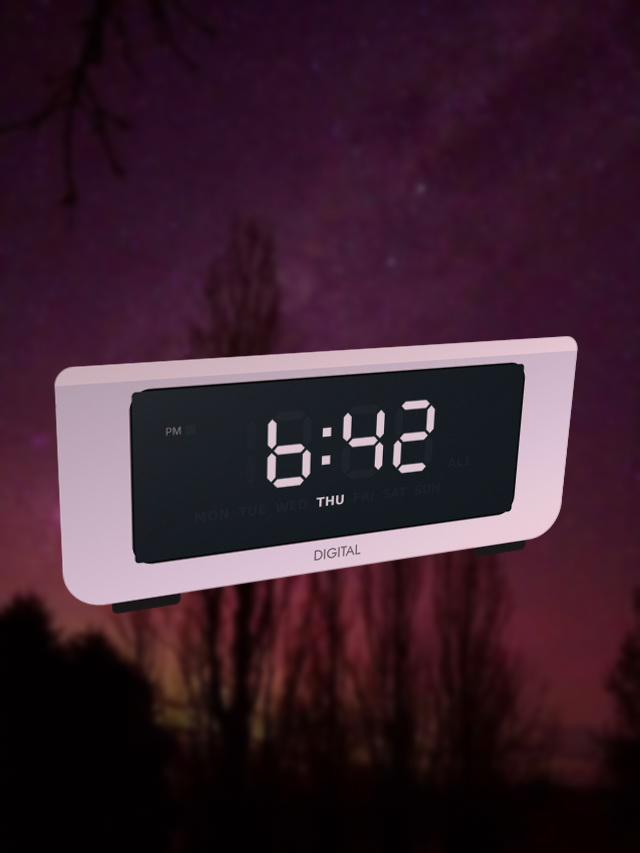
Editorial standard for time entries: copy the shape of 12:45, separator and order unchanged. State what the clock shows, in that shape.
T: 6:42
